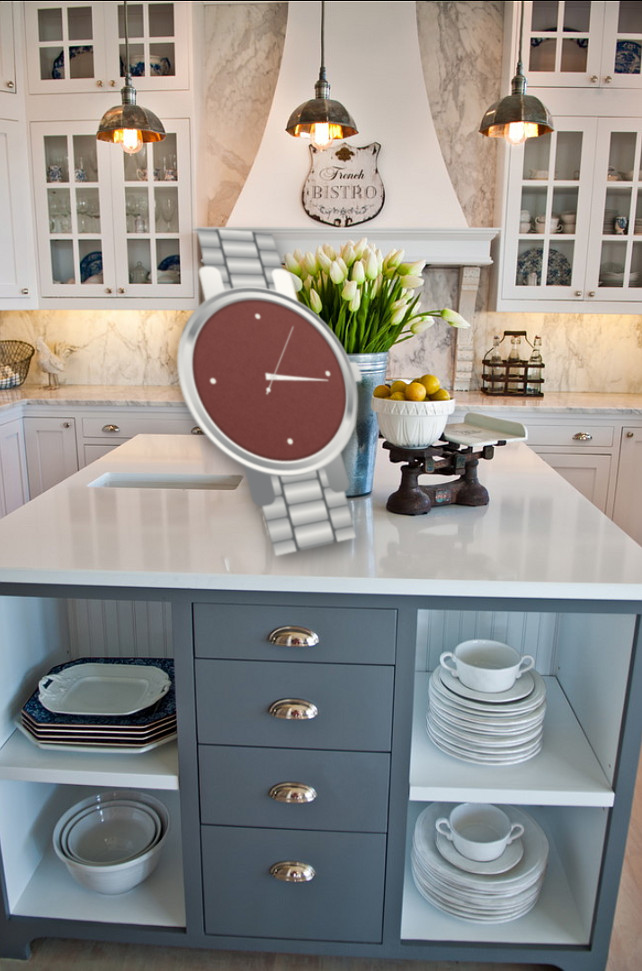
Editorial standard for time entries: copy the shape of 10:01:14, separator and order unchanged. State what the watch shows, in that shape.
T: 3:16:06
